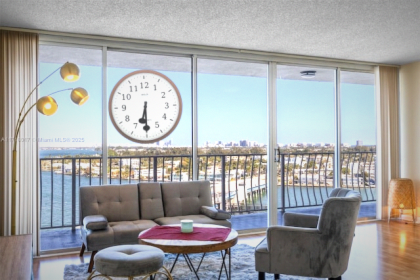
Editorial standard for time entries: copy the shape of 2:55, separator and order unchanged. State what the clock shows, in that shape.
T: 6:30
